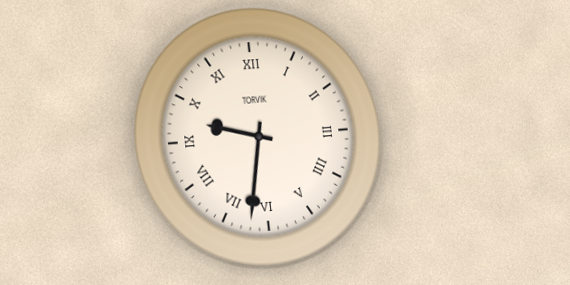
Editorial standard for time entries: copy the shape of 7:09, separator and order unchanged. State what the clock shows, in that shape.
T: 9:32
